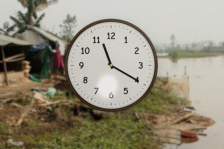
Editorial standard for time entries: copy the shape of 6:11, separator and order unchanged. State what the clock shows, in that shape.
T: 11:20
